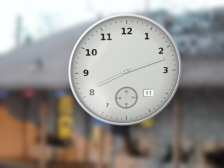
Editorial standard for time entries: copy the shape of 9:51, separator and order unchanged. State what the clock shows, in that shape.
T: 8:12
